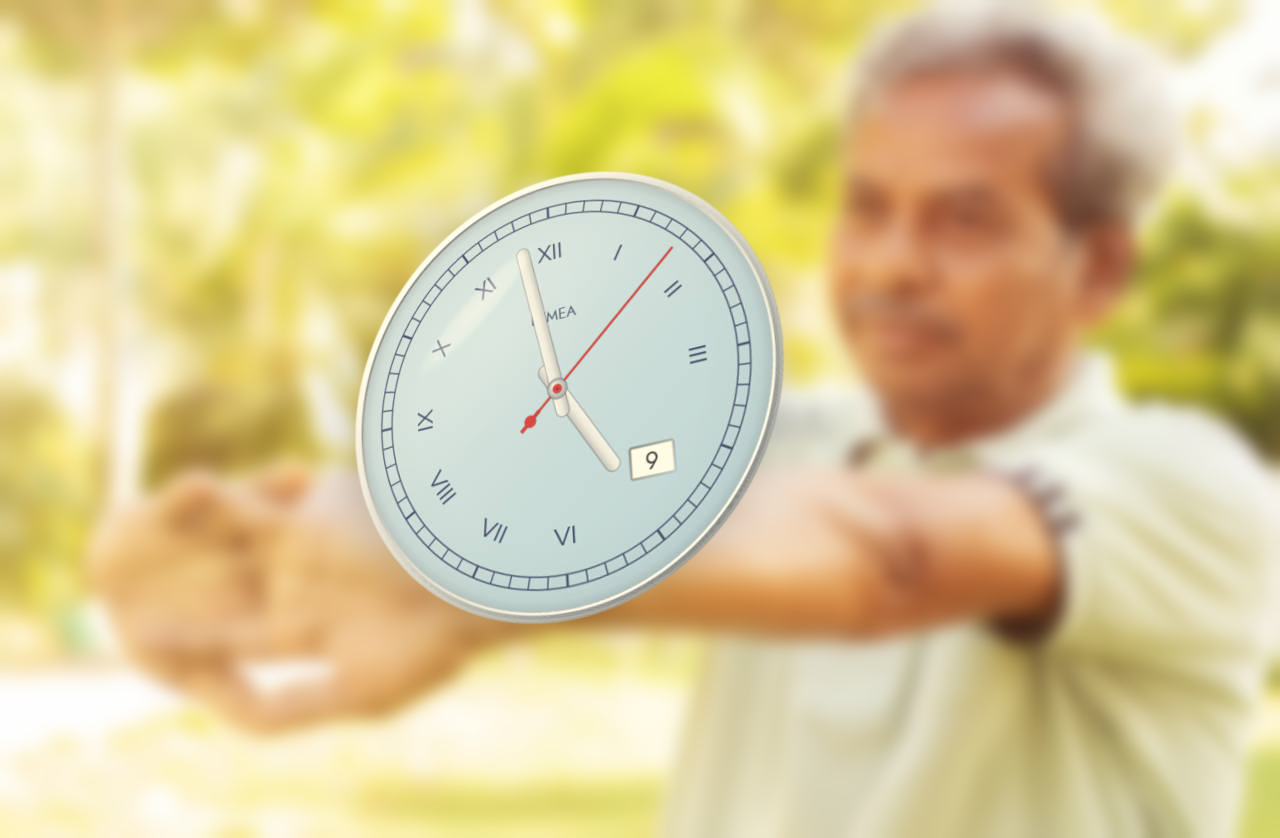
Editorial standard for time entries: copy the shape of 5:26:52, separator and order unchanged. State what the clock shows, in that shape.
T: 4:58:08
